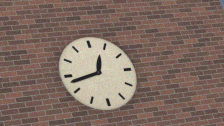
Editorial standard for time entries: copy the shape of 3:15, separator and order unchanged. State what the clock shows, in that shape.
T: 12:43
